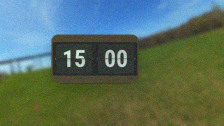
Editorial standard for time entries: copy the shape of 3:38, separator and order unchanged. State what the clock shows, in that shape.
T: 15:00
